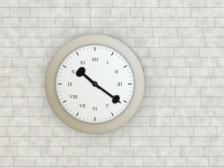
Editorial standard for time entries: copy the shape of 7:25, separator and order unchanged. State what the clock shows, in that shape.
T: 10:21
